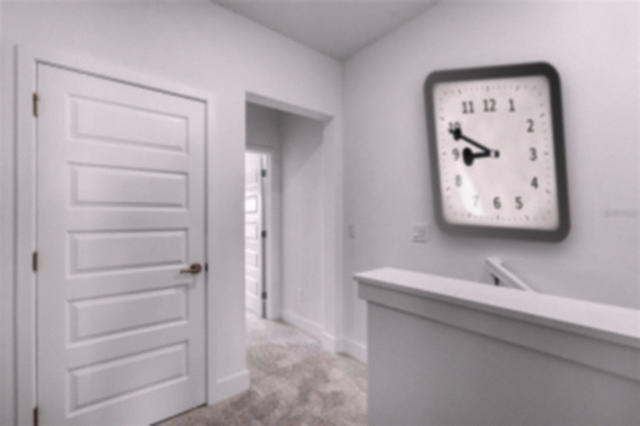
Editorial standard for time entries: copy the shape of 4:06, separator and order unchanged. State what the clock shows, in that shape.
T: 8:49
